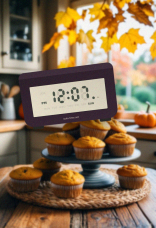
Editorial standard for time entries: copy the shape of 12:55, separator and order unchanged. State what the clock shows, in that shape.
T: 12:07
